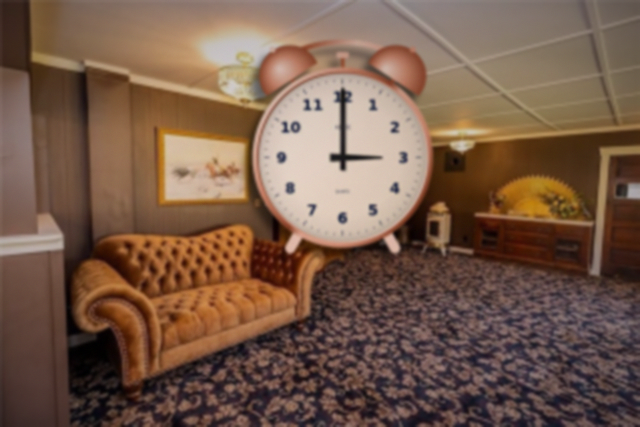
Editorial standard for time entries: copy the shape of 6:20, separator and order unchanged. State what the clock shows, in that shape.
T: 3:00
